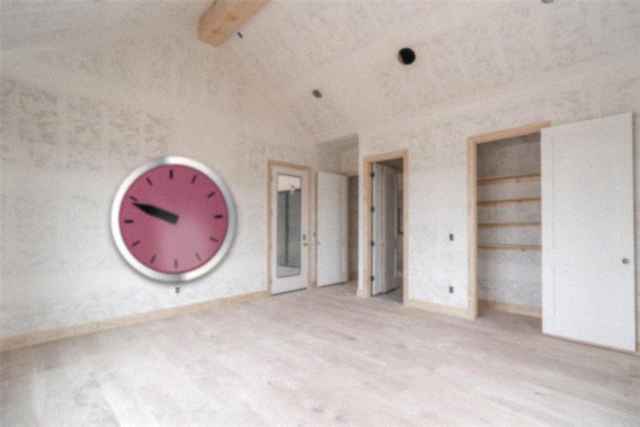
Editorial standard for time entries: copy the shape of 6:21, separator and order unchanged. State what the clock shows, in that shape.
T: 9:49
